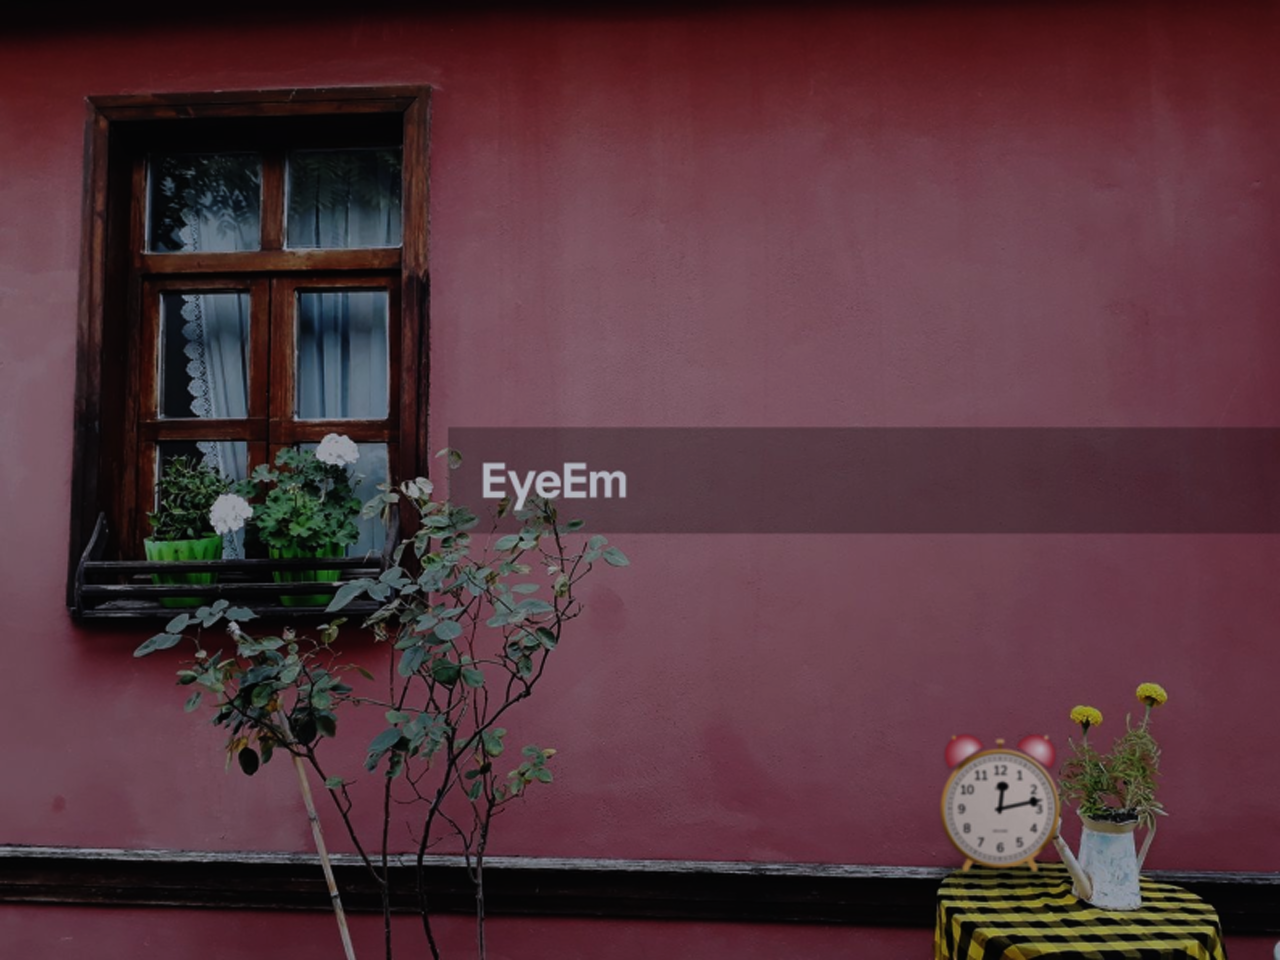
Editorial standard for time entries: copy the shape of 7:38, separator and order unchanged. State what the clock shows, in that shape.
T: 12:13
